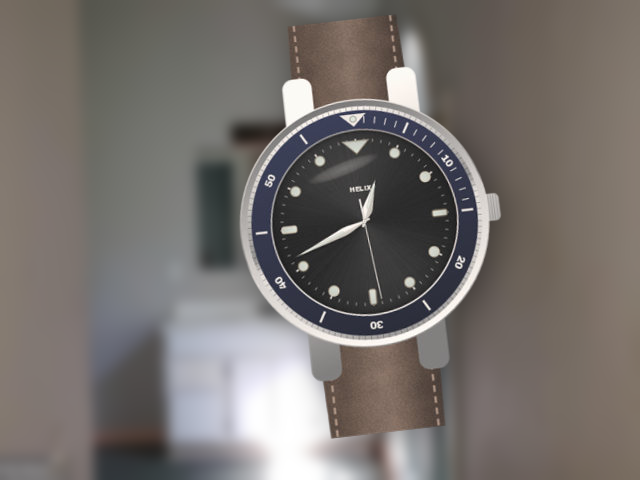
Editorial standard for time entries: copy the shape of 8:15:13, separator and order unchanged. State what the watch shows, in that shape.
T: 12:41:29
